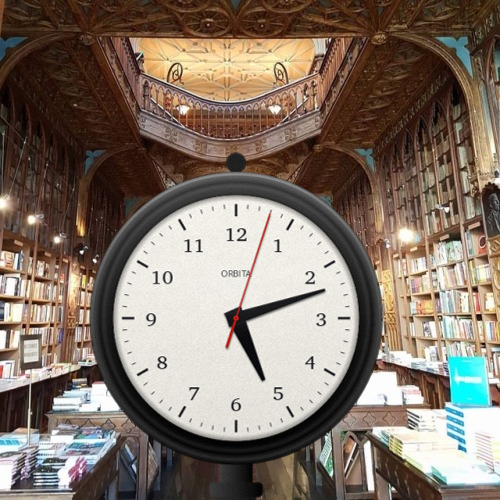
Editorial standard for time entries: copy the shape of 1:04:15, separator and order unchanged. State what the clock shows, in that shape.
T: 5:12:03
